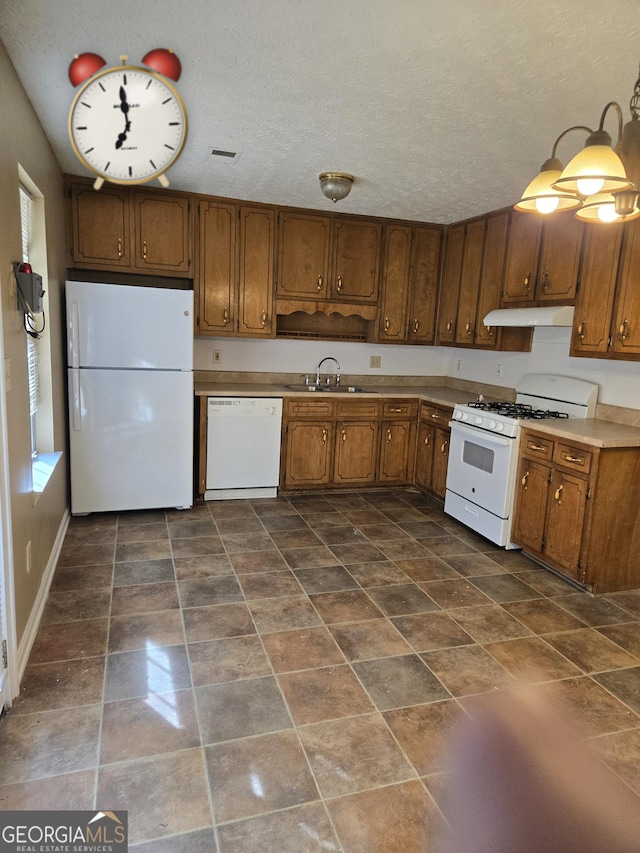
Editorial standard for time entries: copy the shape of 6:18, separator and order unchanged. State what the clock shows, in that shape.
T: 6:59
